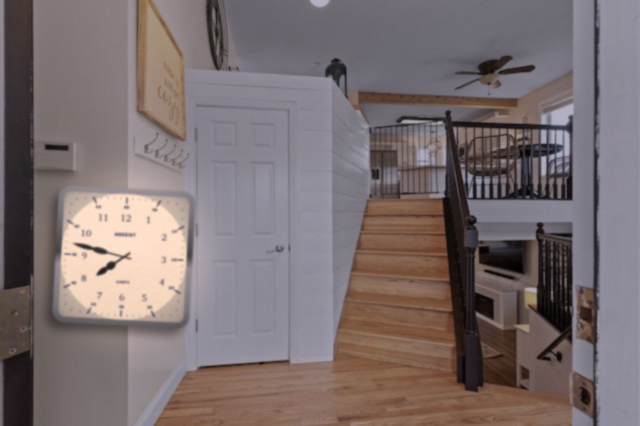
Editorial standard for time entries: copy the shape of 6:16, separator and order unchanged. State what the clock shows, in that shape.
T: 7:47
